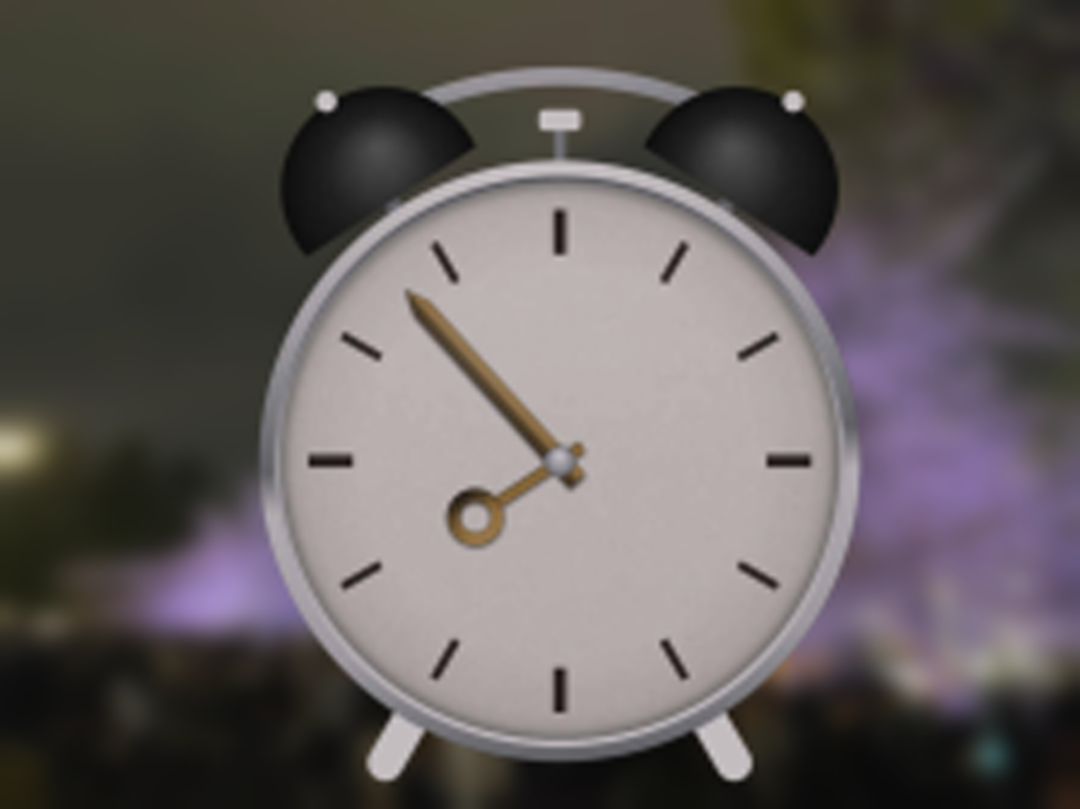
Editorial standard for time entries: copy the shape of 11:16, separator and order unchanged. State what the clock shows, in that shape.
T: 7:53
